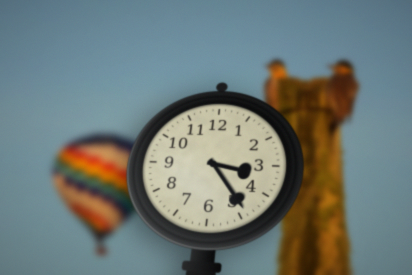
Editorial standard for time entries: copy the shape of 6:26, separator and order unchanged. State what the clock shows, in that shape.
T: 3:24
